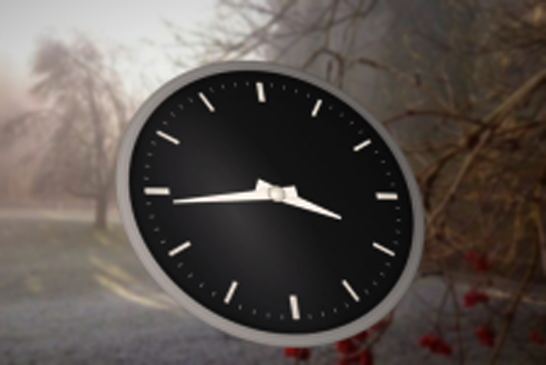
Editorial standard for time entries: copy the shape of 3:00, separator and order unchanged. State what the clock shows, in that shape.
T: 3:44
